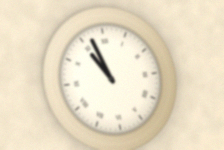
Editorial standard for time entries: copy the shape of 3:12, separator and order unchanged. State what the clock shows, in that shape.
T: 10:57
